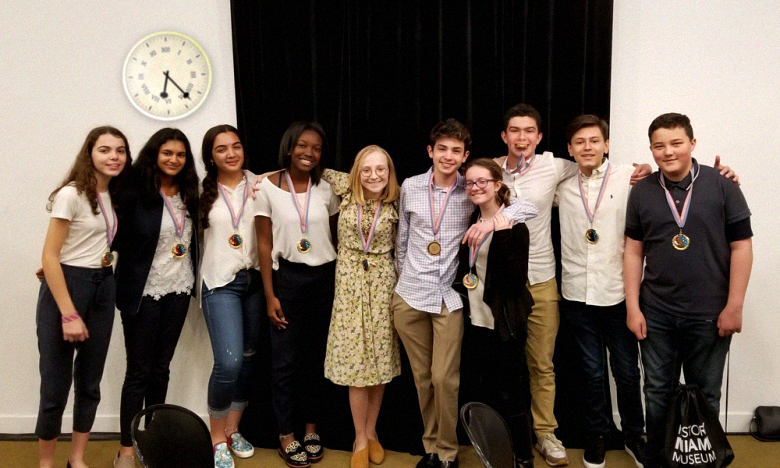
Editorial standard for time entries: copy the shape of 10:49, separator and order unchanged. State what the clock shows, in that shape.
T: 6:23
